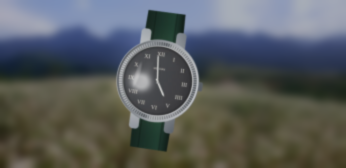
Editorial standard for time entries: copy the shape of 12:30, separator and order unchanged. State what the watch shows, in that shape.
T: 4:59
